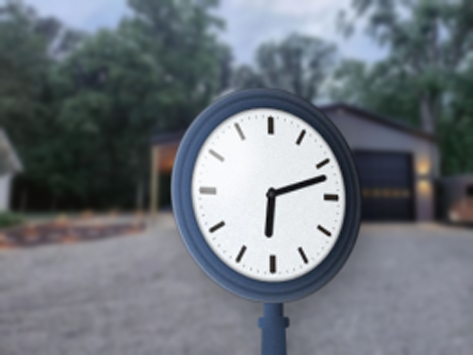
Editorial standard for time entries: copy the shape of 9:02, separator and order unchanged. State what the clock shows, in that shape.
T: 6:12
